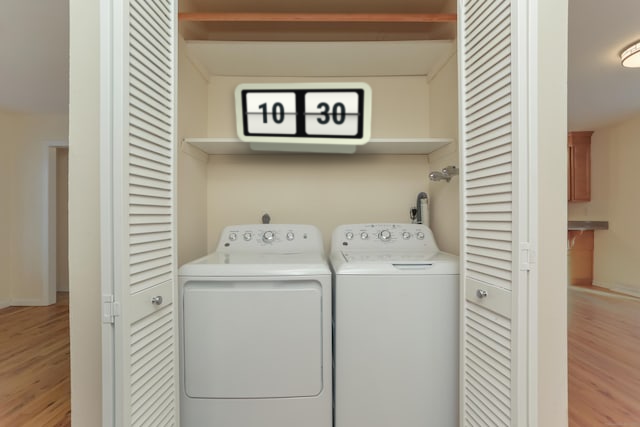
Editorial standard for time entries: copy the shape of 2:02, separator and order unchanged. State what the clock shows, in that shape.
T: 10:30
